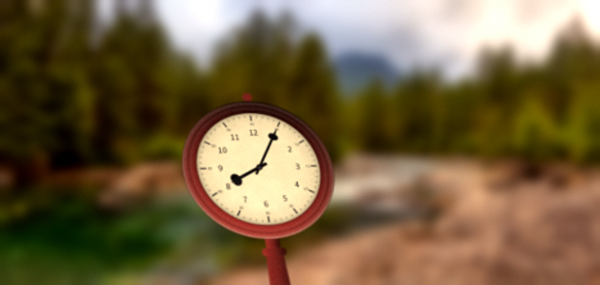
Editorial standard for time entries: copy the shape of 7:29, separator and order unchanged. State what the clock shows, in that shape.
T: 8:05
